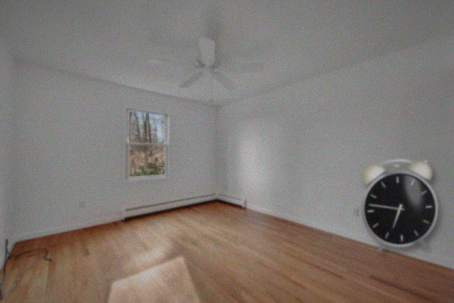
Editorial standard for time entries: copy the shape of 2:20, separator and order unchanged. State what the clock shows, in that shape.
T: 6:47
